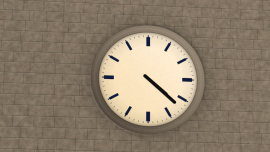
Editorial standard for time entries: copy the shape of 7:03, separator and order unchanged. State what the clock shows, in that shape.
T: 4:22
